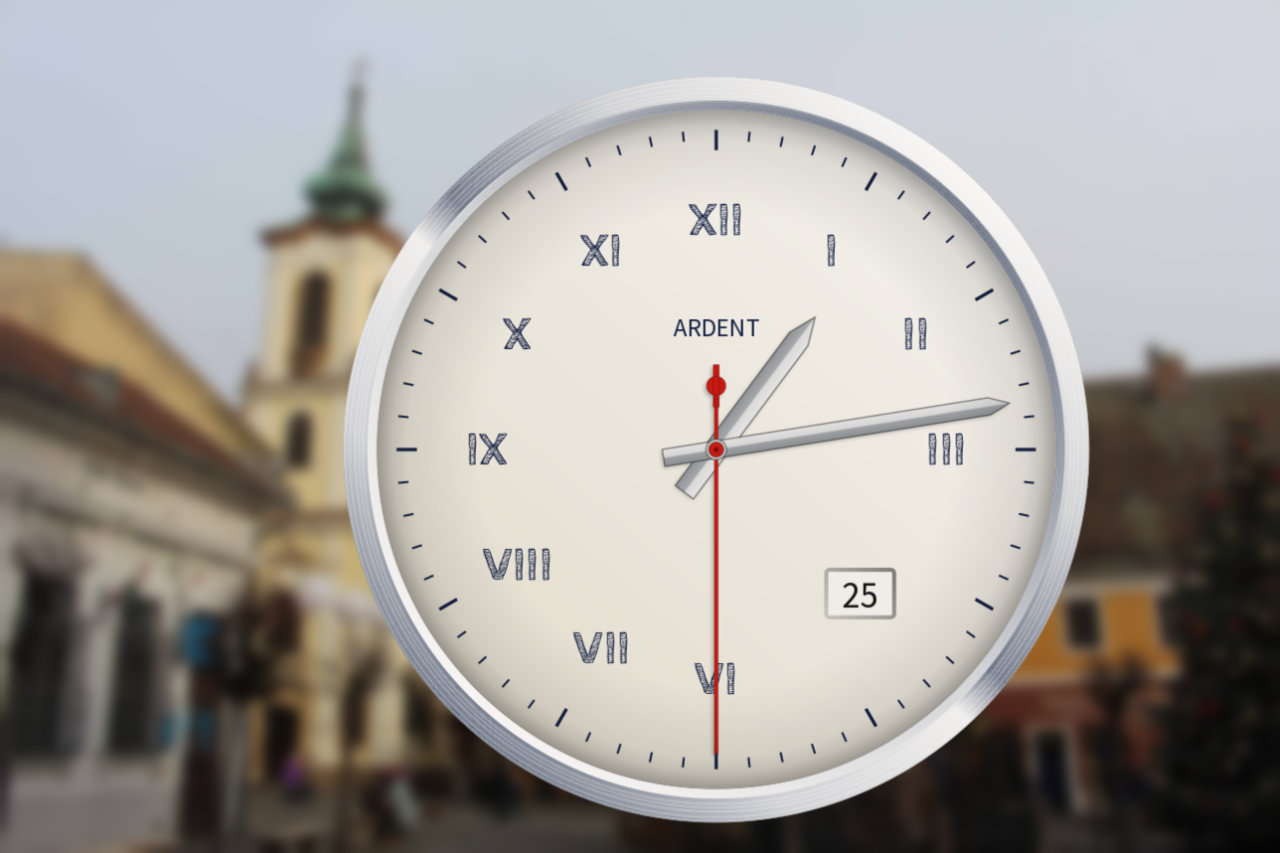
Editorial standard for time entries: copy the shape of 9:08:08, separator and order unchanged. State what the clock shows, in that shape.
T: 1:13:30
